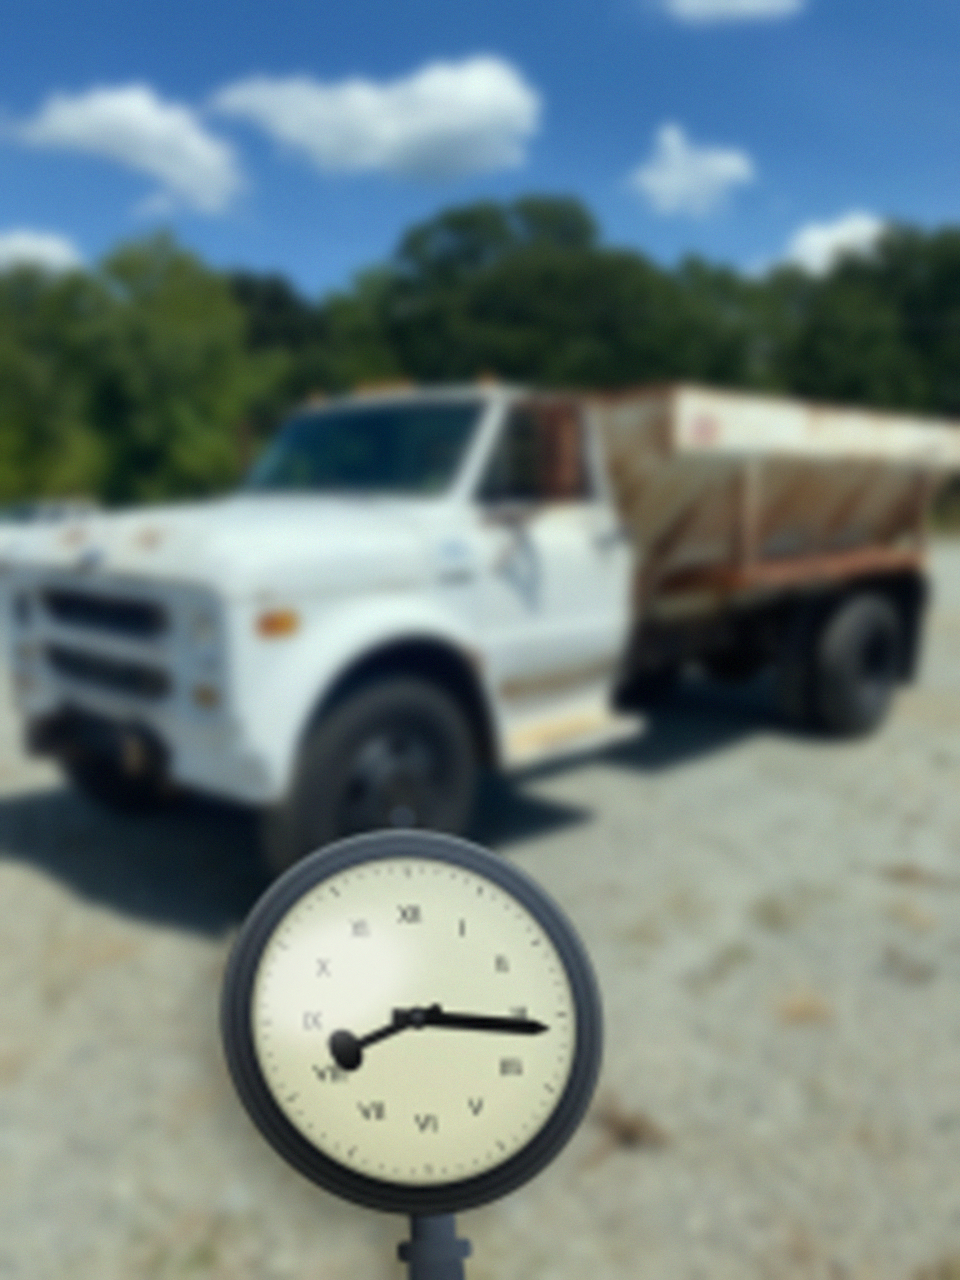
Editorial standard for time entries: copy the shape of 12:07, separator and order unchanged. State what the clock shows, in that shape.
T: 8:16
